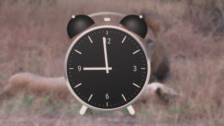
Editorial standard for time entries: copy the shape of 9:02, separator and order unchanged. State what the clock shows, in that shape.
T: 8:59
